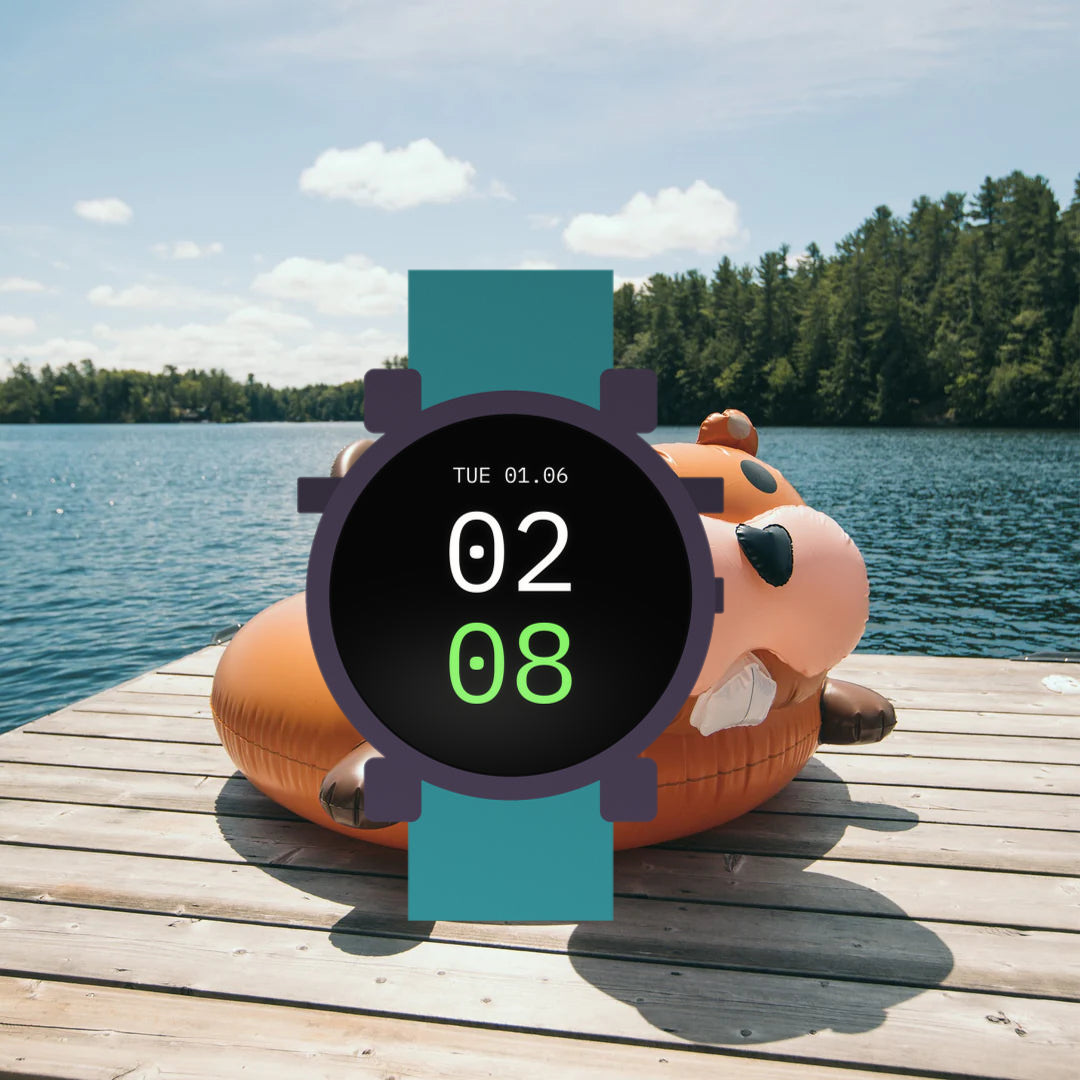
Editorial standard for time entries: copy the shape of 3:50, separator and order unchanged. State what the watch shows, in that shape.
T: 2:08
